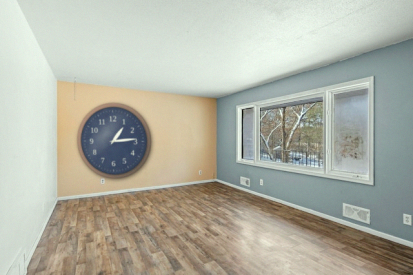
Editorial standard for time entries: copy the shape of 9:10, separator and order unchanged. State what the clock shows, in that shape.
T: 1:14
